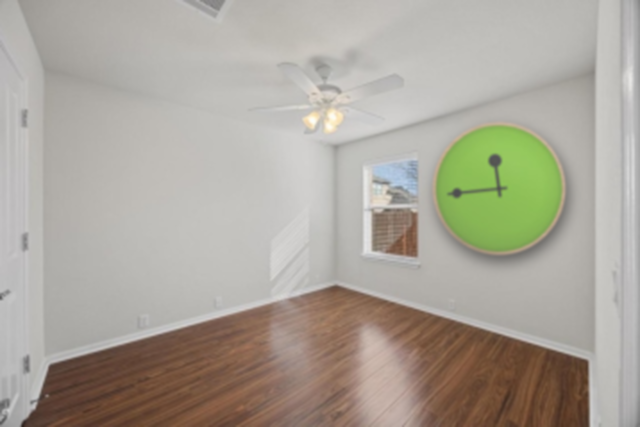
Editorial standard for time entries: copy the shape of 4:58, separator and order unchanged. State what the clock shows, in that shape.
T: 11:44
